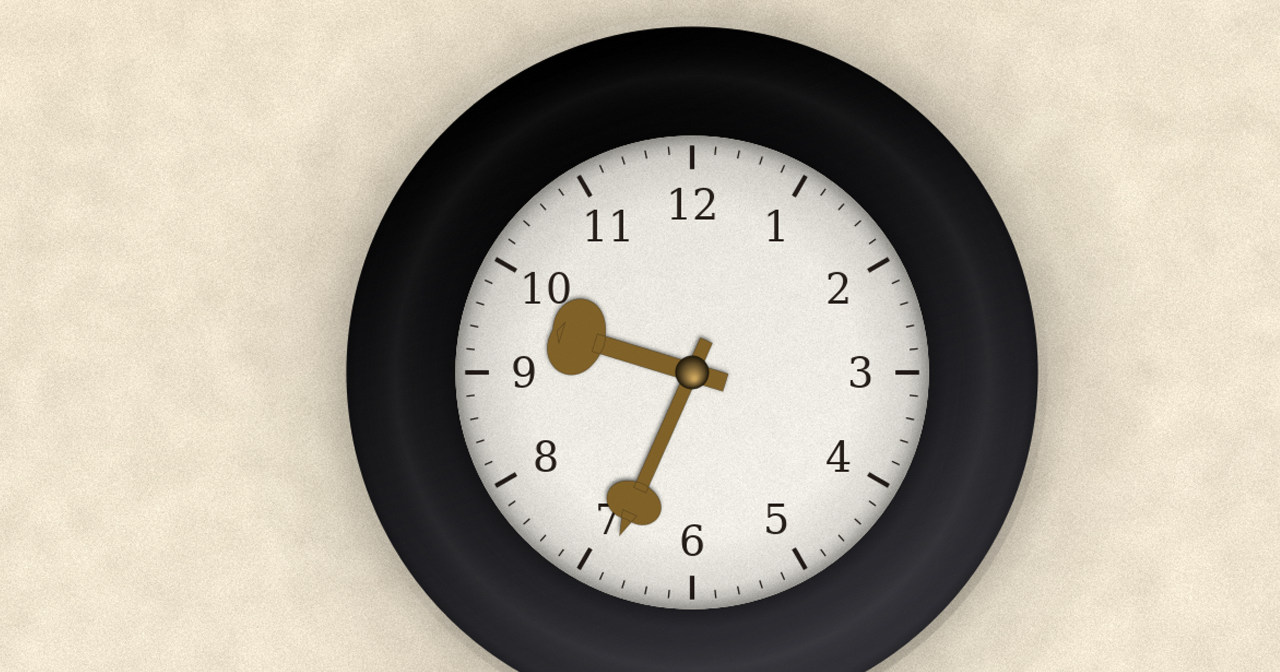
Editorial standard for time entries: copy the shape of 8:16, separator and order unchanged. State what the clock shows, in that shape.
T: 9:34
